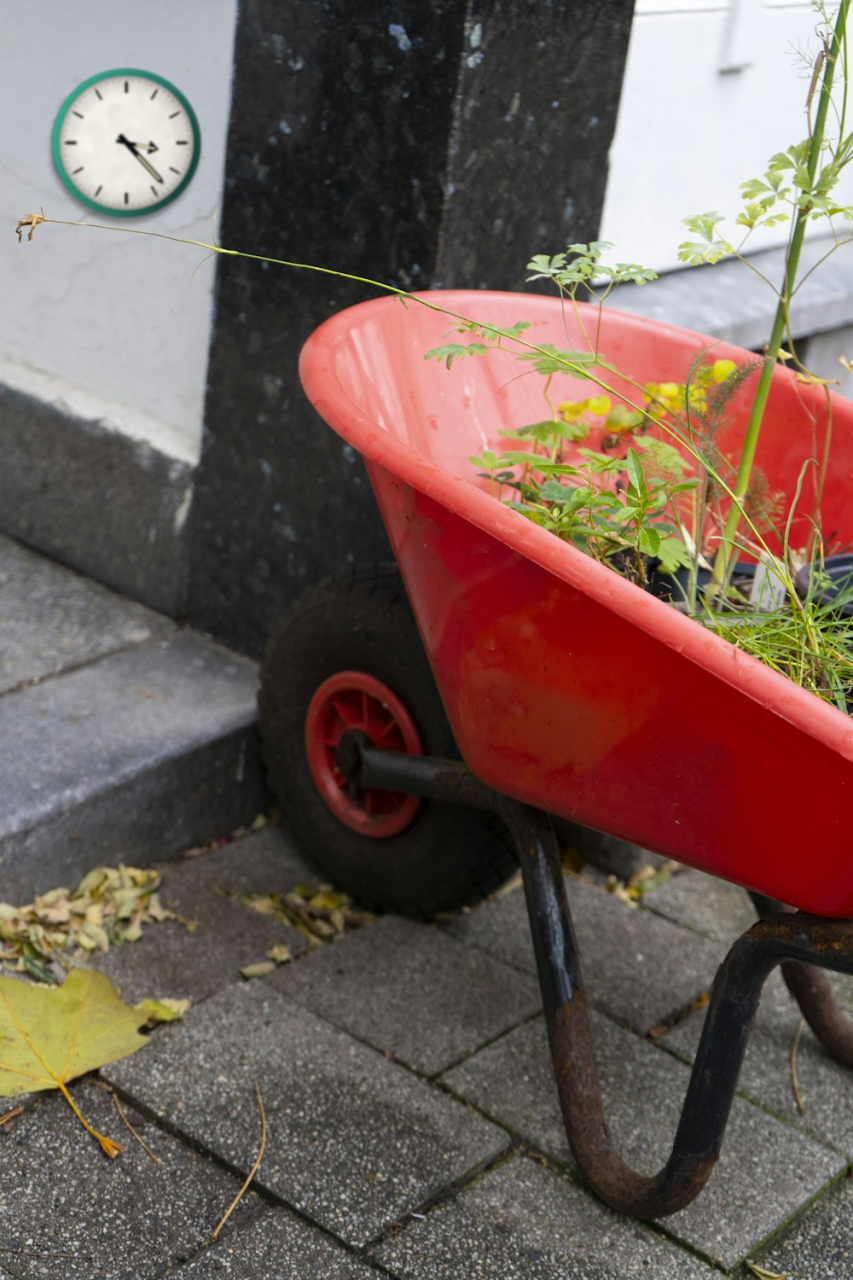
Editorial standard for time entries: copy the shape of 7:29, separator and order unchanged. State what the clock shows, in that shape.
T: 3:23
